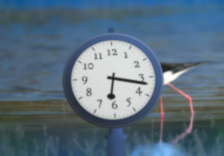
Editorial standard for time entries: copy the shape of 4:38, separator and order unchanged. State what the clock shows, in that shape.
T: 6:17
